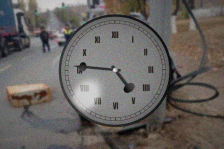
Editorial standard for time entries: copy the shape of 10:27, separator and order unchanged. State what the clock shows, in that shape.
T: 4:46
